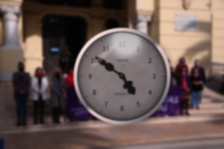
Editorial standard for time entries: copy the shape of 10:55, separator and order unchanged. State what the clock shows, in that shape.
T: 4:51
